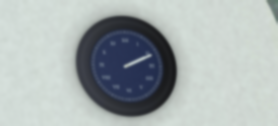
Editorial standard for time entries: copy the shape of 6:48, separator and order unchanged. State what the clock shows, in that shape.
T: 2:11
